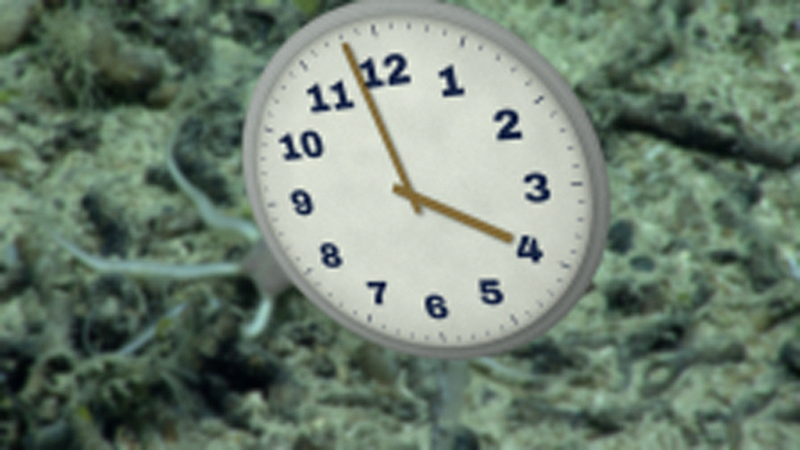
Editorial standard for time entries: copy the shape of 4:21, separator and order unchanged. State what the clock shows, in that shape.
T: 3:58
